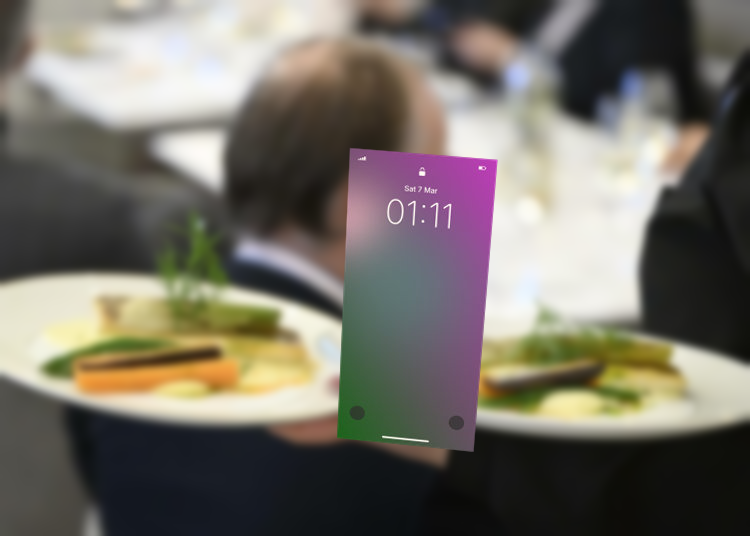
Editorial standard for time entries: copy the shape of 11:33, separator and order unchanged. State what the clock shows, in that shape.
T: 1:11
